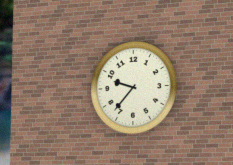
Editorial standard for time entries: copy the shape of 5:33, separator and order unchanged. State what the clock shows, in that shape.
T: 9:37
